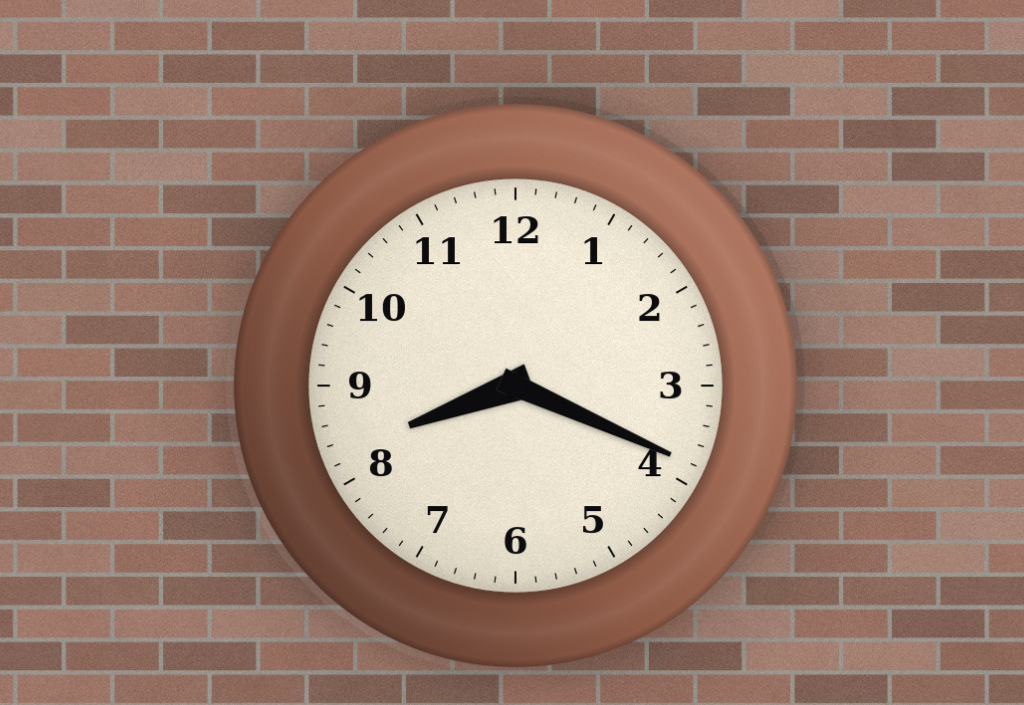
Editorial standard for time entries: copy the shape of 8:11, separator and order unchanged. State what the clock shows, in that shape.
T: 8:19
